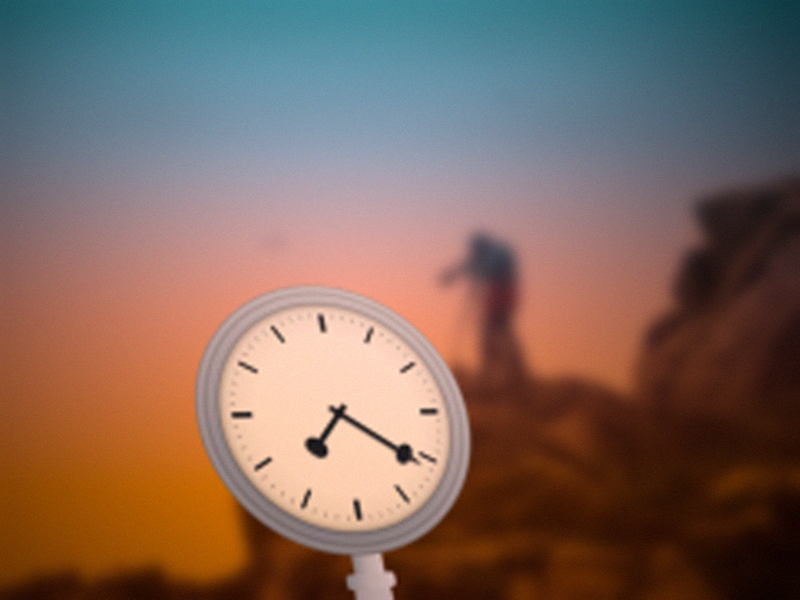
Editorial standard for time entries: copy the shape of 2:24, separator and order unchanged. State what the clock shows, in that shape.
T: 7:21
